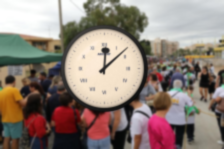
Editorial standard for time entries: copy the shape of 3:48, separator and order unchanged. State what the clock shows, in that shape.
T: 12:08
